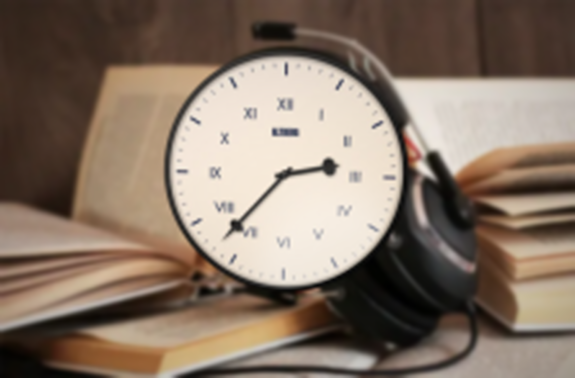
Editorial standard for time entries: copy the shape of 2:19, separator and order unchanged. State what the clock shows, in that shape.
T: 2:37
